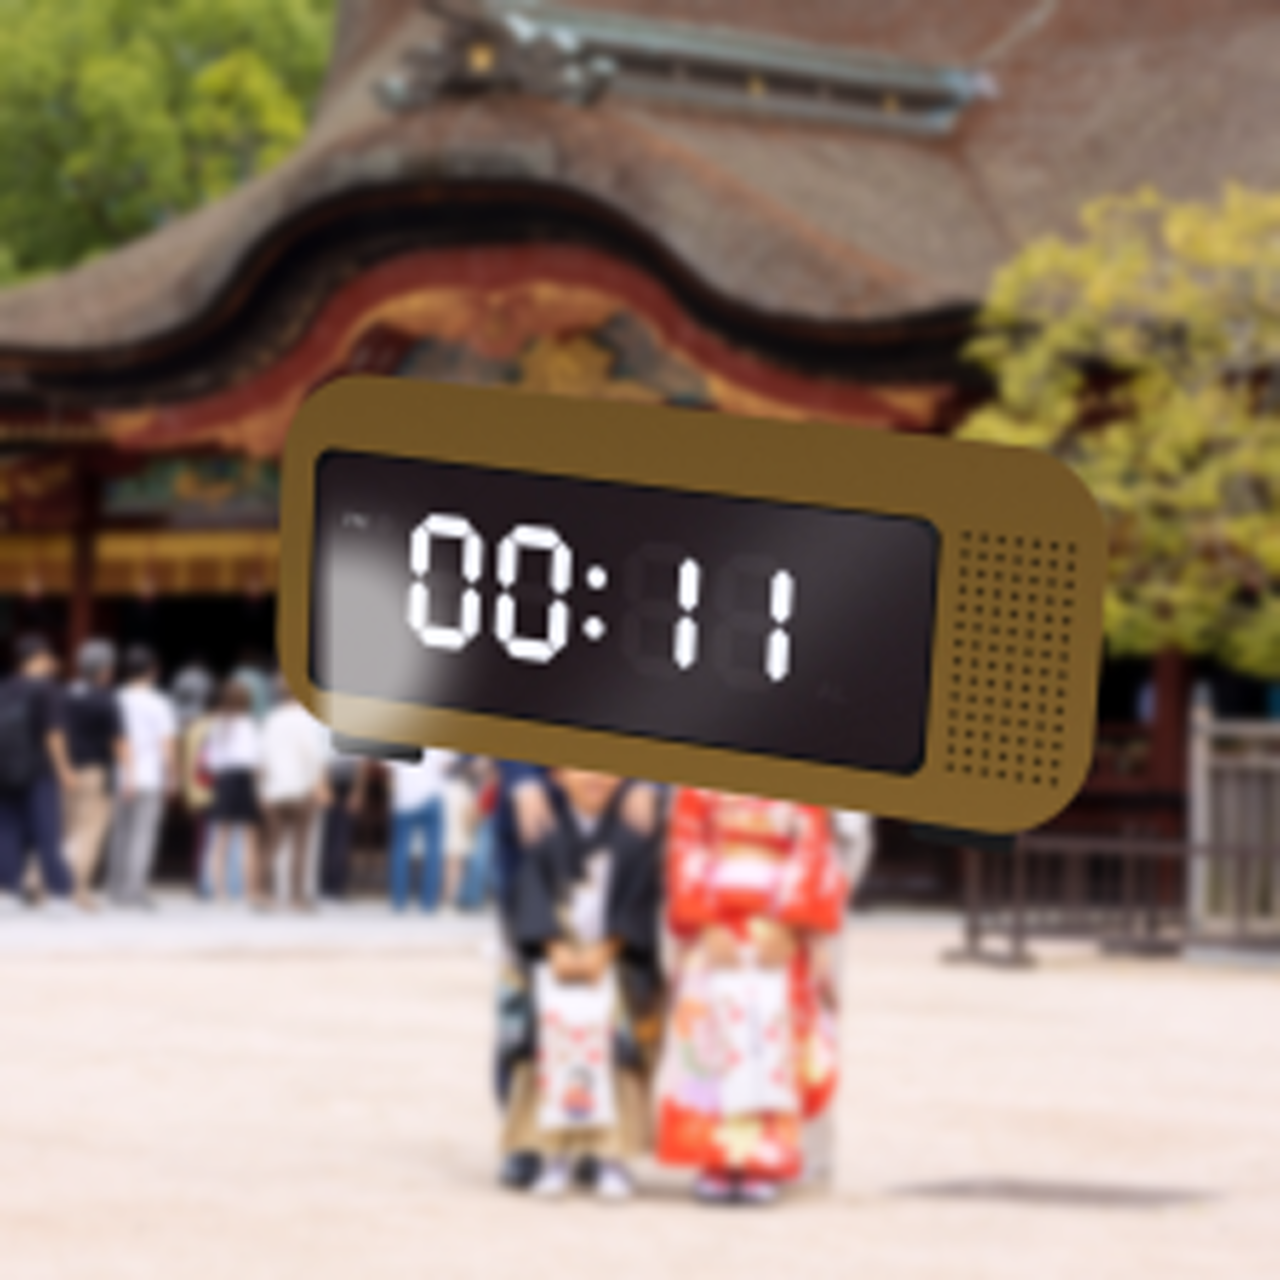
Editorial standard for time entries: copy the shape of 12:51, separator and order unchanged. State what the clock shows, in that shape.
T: 0:11
